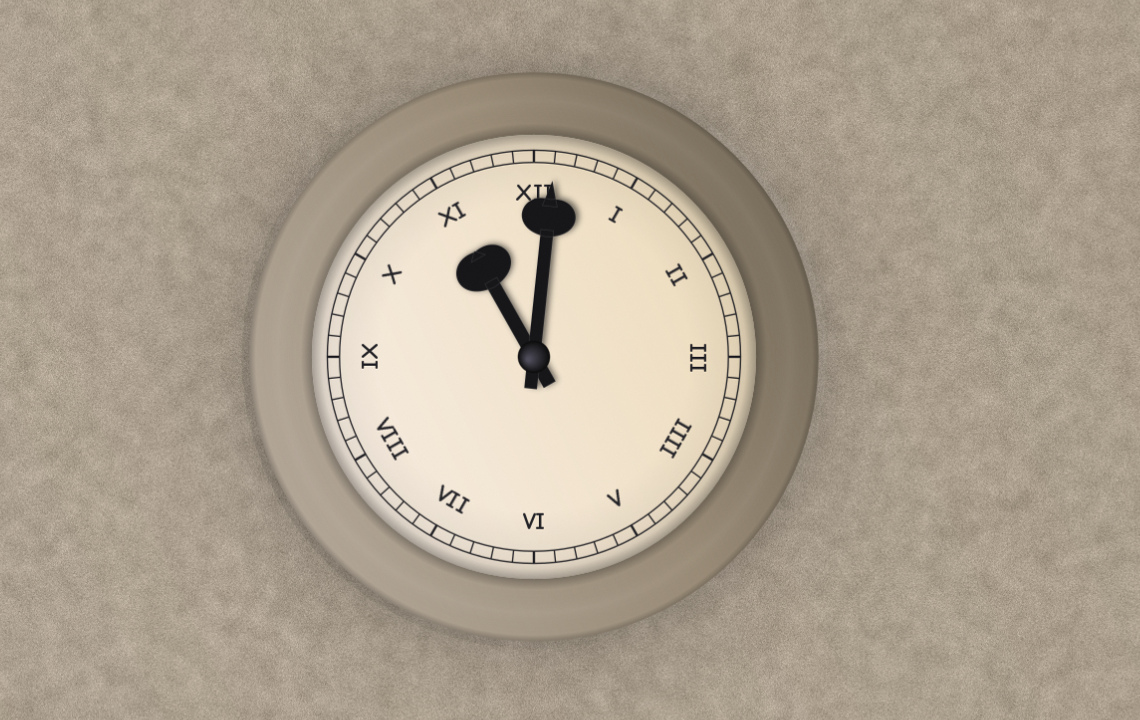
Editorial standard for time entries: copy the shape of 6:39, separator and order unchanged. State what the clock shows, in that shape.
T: 11:01
